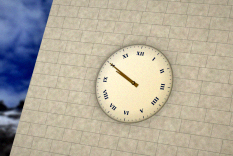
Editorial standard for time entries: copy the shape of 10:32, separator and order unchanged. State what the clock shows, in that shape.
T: 9:50
